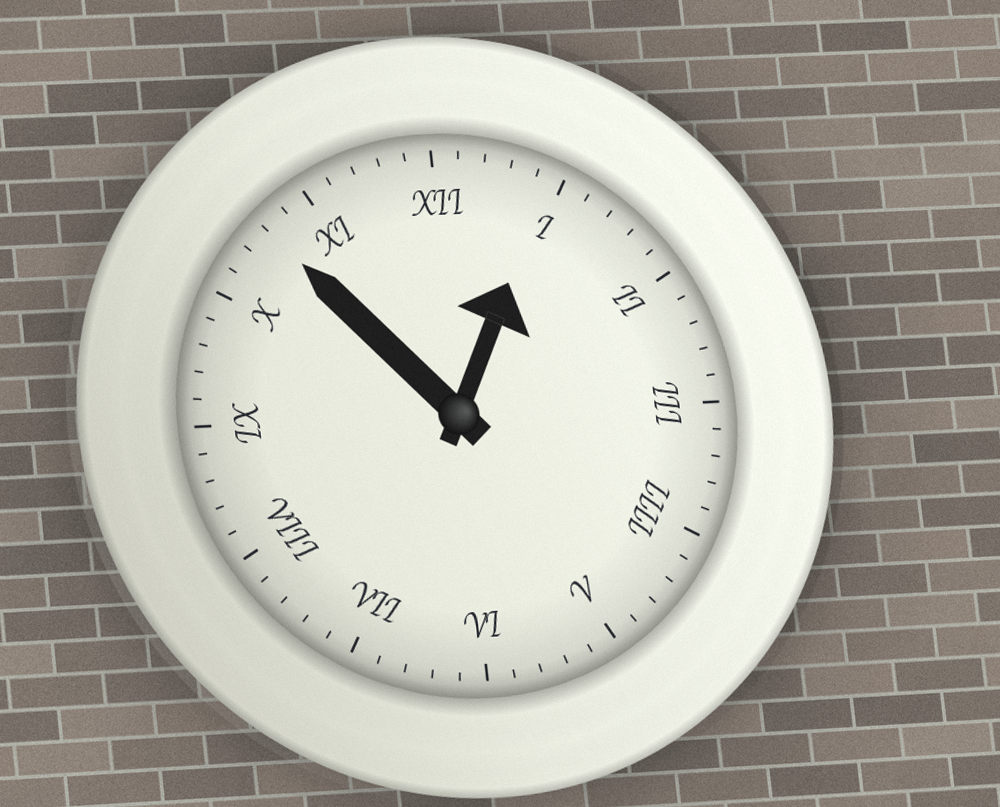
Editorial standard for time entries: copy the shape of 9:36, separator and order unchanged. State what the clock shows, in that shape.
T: 12:53
